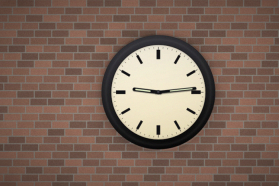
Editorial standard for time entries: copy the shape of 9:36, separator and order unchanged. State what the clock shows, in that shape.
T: 9:14
